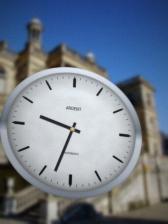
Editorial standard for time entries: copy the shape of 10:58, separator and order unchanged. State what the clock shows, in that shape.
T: 9:33
